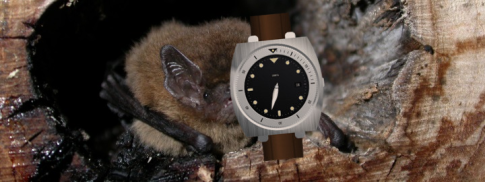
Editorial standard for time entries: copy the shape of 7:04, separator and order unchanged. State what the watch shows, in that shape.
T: 6:33
